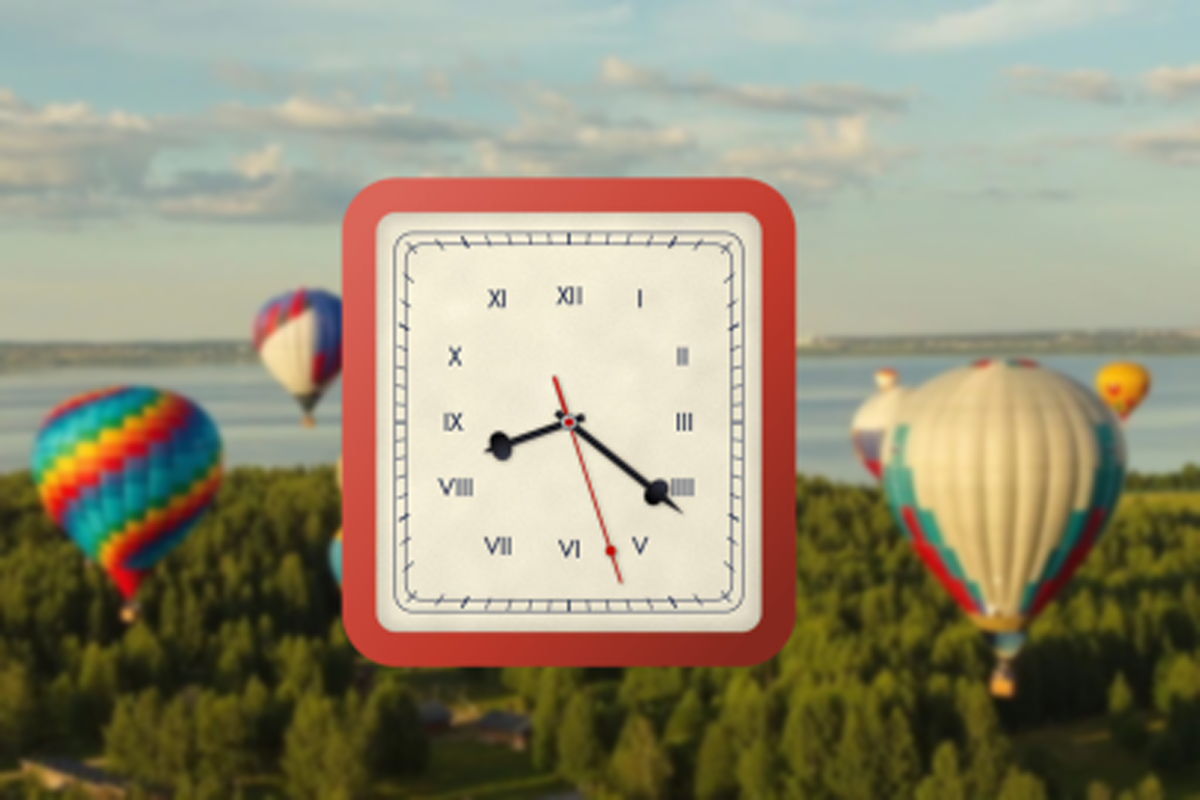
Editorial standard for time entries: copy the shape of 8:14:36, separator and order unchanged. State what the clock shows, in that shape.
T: 8:21:27
